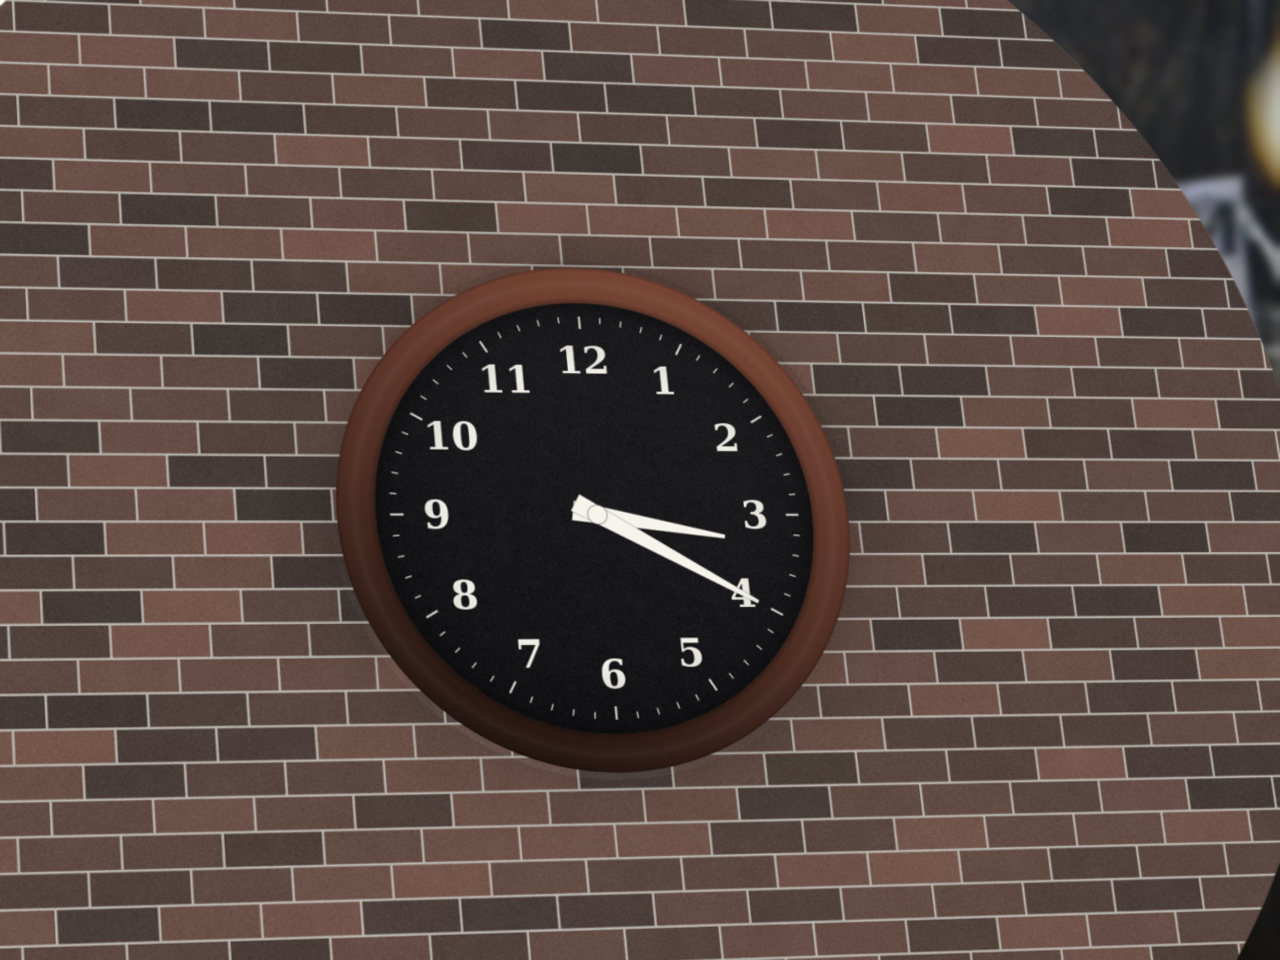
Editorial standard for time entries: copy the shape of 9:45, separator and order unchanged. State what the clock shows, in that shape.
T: 3:20
